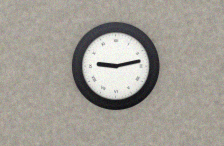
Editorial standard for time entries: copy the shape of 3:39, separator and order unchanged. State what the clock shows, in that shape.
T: 9:13
